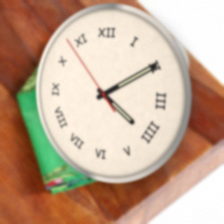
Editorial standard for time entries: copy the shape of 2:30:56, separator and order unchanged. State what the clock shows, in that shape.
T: 4:09:53
